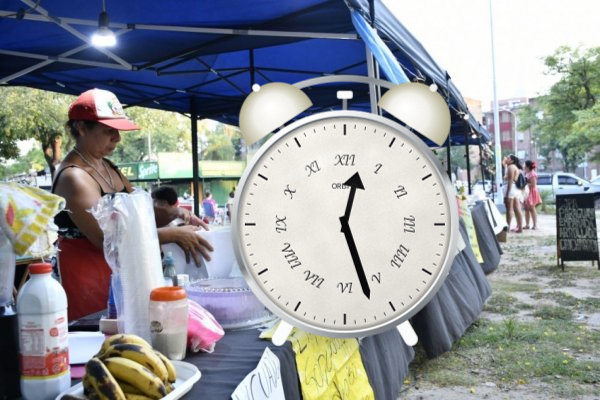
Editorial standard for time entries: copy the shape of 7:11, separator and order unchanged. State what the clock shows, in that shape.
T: 12:27
